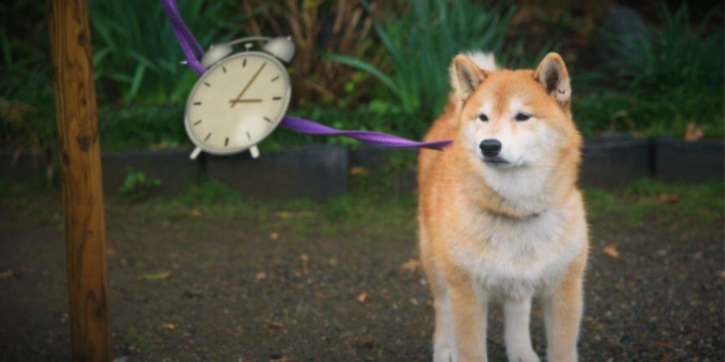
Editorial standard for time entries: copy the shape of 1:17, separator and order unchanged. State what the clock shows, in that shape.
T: 3:05
